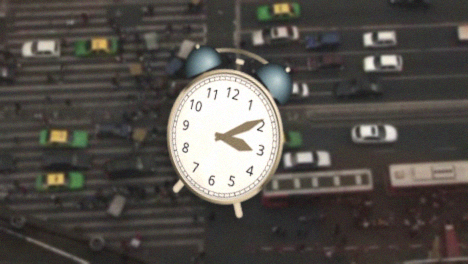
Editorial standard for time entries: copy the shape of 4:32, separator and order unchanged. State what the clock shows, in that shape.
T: 3:09
